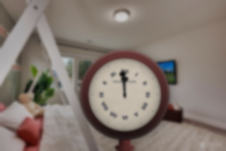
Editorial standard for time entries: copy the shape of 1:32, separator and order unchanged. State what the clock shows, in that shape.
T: 11:59
